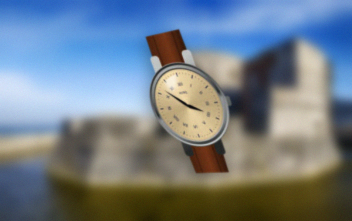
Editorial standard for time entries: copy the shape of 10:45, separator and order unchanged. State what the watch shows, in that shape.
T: 3:52
